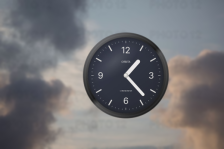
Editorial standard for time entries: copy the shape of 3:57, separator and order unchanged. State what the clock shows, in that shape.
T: 1:23
